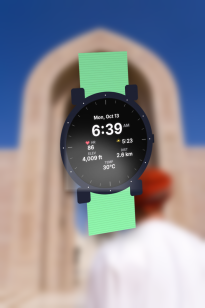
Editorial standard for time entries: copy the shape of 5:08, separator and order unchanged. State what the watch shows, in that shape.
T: 6:39
